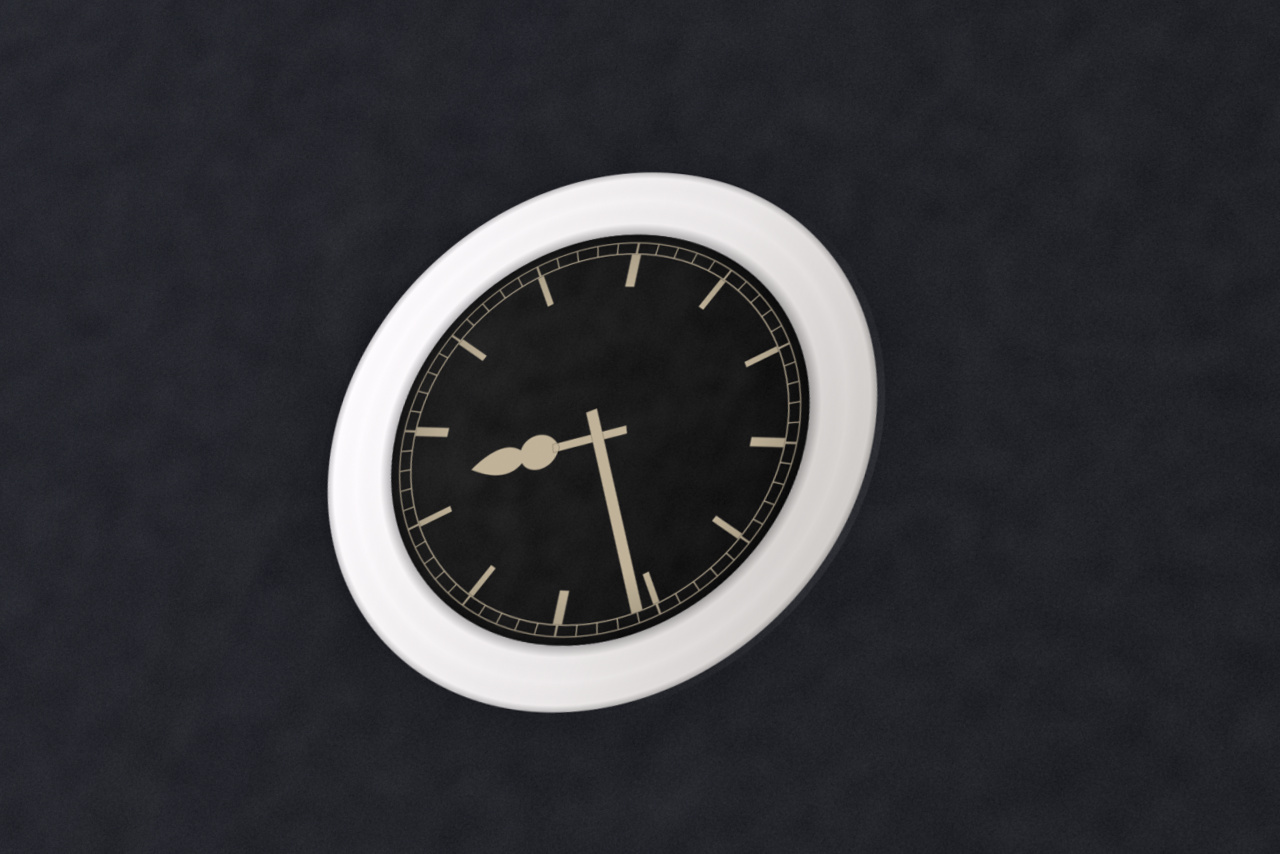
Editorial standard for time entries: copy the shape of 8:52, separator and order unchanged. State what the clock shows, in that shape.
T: 8:26
